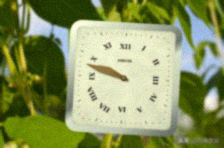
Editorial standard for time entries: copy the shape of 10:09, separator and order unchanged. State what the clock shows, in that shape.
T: 9:48
